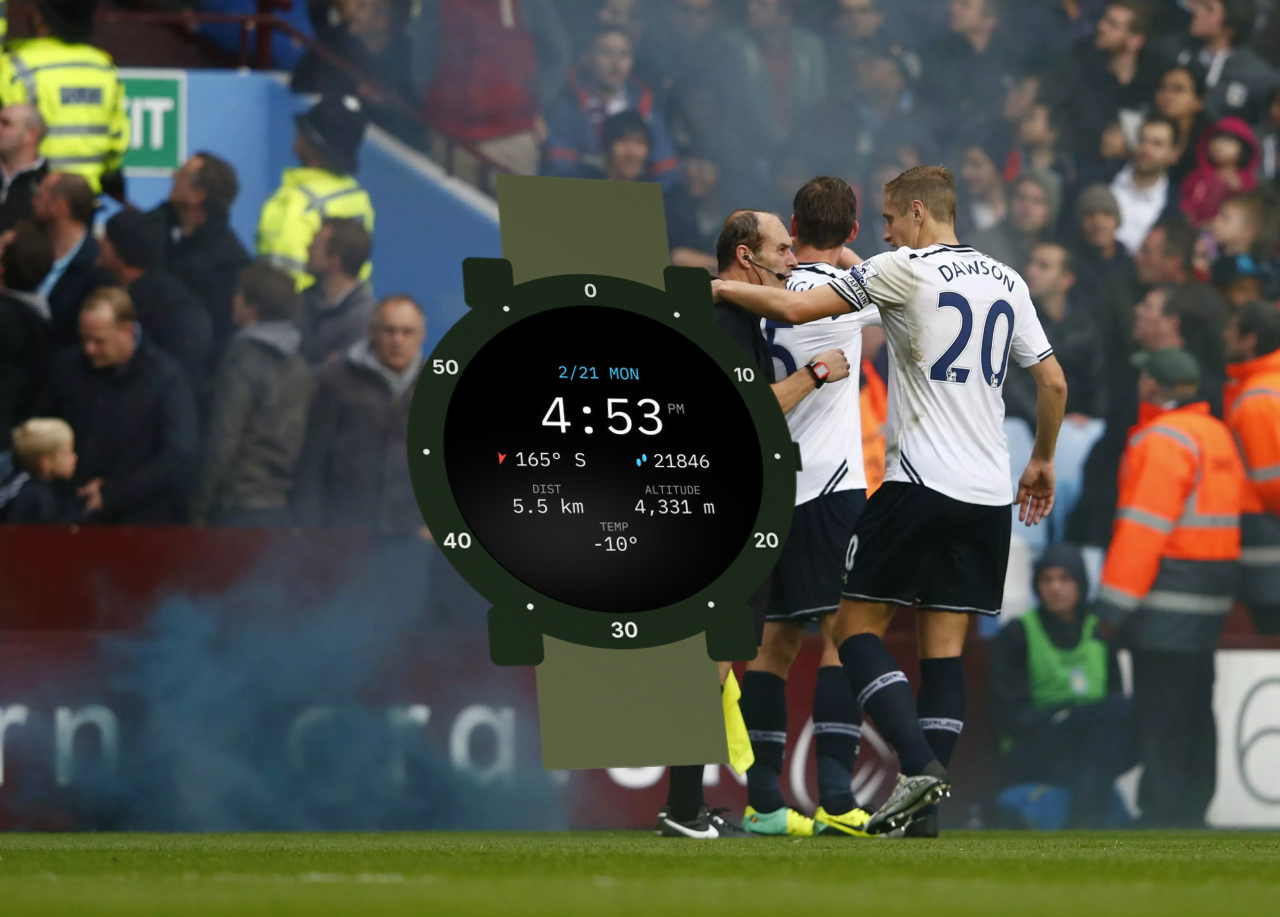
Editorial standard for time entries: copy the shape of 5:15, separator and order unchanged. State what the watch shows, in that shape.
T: 4:53
